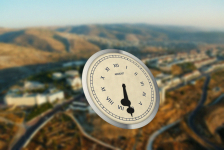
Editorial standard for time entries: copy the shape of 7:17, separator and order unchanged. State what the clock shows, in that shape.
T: 6:31
